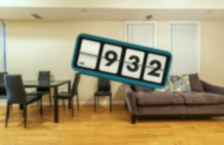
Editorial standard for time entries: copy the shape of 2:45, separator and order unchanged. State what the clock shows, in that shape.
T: 9:32
